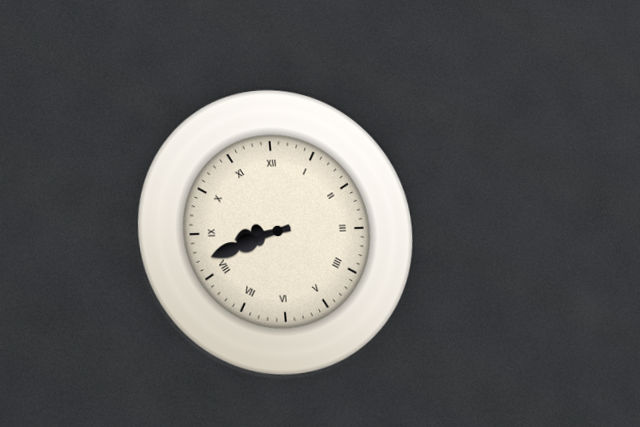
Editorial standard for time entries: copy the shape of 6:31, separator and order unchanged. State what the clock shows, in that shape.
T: 8:42
